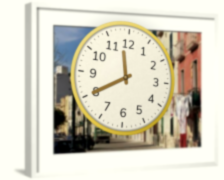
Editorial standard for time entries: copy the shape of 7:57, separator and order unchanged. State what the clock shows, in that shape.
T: 11:40
